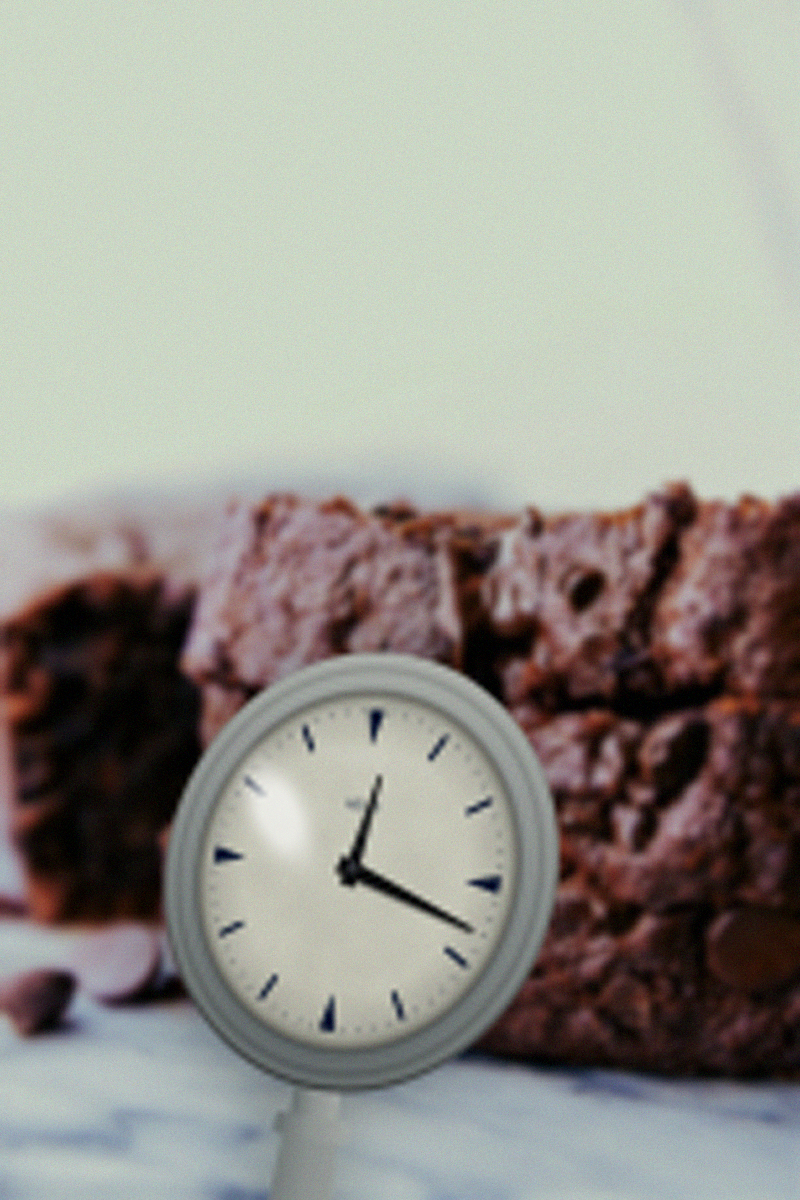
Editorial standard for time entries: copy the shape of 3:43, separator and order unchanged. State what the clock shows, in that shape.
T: 12:18
